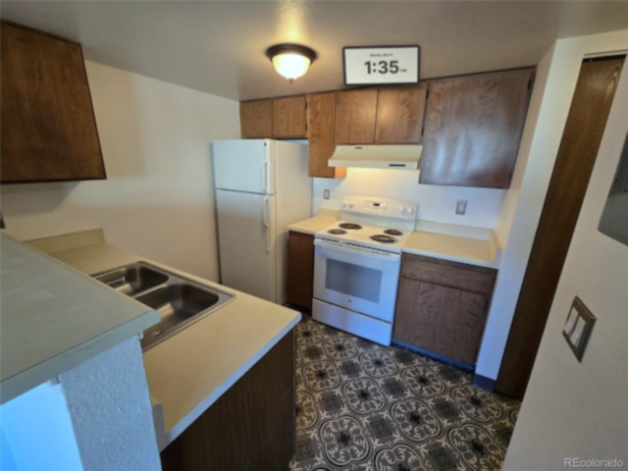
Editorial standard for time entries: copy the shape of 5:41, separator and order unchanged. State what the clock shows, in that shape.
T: 1:35
